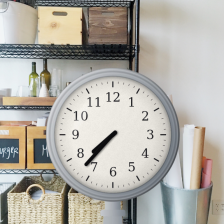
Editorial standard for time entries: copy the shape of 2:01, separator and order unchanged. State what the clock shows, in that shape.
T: 7:37
